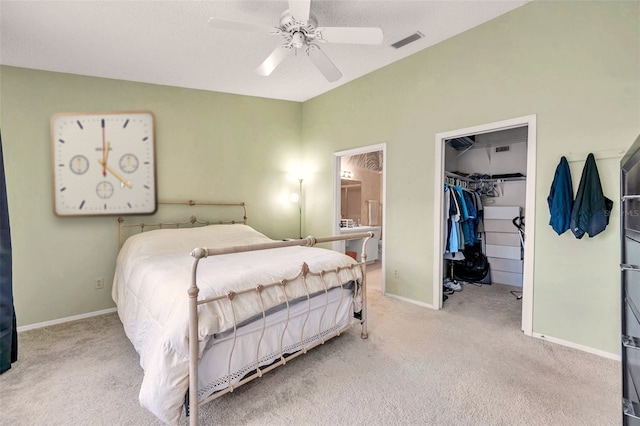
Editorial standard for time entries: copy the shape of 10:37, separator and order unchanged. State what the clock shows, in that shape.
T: 12:22
